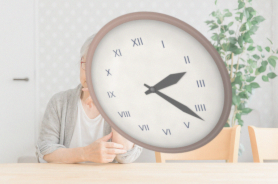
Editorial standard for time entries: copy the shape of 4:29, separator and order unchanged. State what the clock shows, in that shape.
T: 2:22
